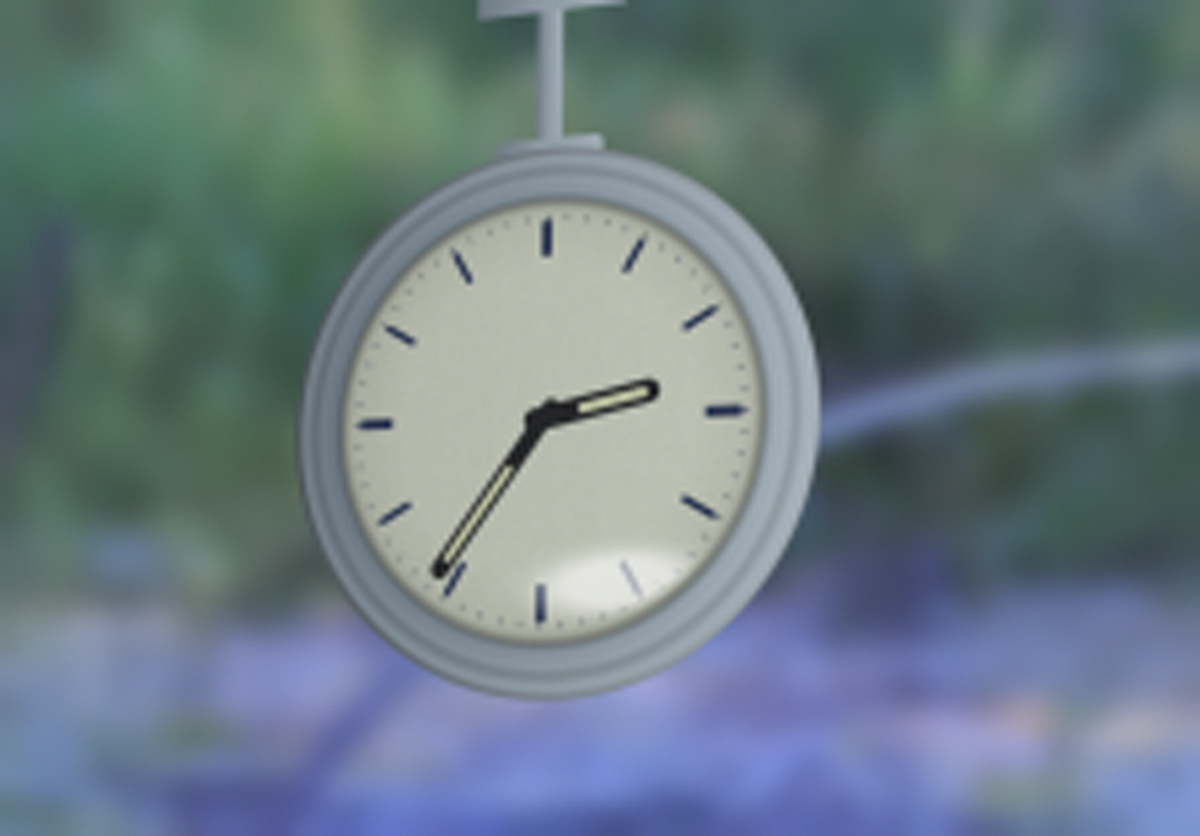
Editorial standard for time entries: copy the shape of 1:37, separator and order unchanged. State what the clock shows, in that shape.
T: 2:36
